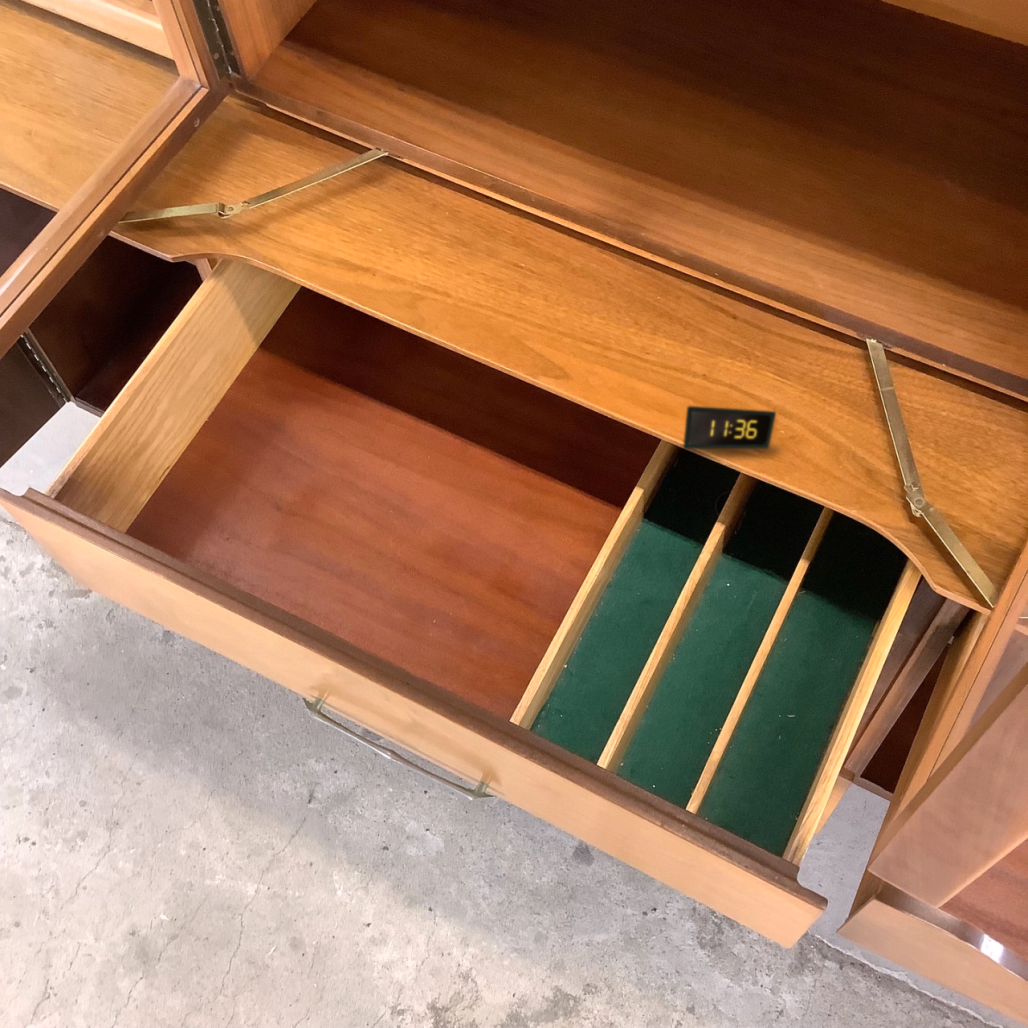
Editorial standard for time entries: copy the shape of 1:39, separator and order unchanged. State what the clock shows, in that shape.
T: 11:36
